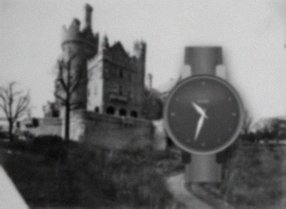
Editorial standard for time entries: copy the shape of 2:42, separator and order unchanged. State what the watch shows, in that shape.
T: 10:33
